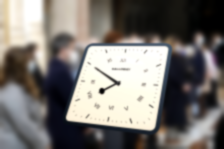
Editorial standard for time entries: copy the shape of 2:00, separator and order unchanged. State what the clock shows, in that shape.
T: 7:50
